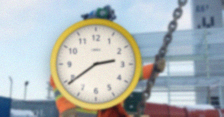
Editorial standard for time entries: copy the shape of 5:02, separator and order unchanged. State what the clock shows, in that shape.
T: 2:39
